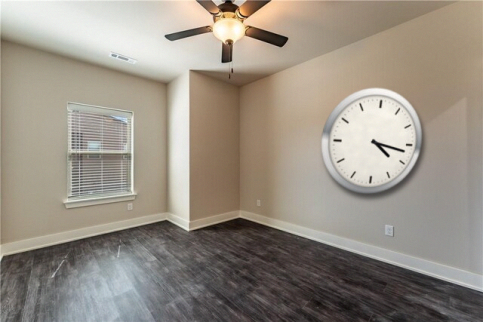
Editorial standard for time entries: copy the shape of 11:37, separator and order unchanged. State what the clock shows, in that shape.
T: 4:17
